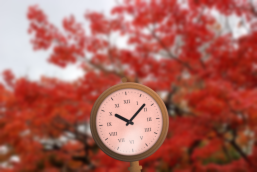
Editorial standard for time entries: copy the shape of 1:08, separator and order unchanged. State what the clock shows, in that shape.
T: 10:08
